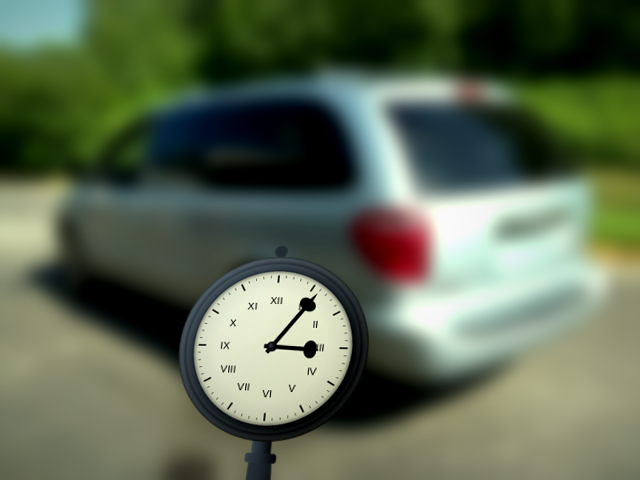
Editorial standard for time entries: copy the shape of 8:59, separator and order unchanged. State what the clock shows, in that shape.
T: 3:06
